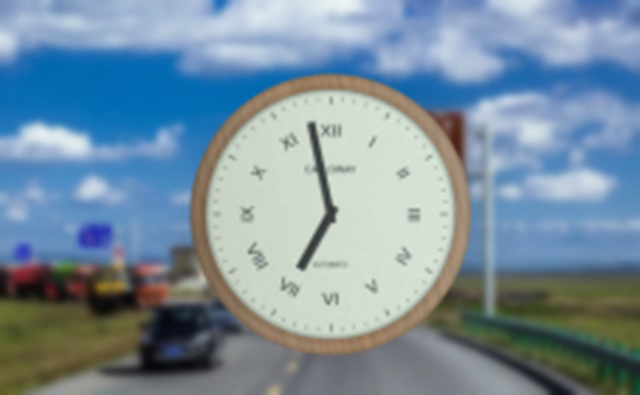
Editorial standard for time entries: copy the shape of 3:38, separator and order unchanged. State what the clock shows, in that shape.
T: 6:58
